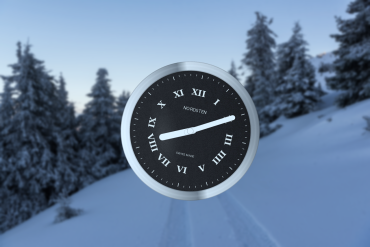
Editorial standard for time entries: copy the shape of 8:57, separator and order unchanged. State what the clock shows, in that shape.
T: 8:10
